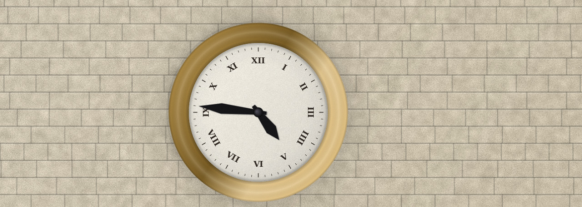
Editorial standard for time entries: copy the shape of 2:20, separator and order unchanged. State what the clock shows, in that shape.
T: 4:46
